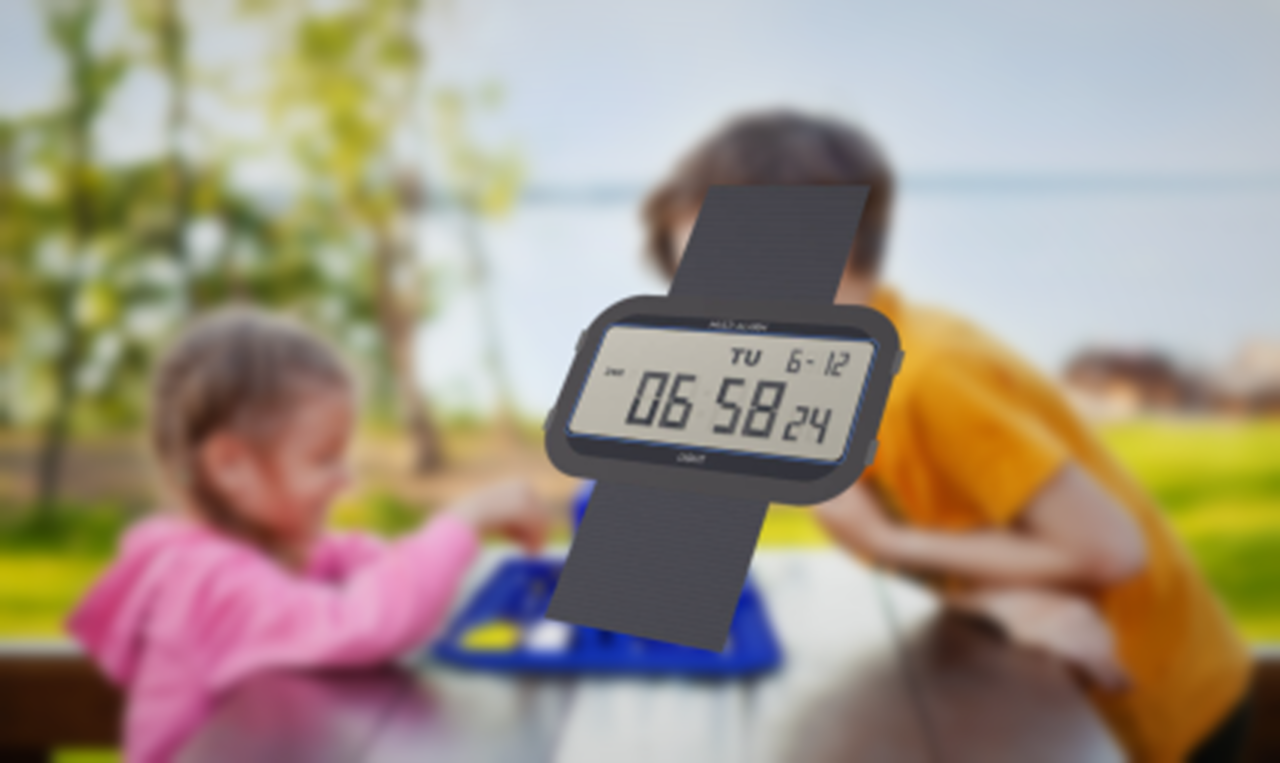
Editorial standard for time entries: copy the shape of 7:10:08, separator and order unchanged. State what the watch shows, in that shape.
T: 6:58:24
